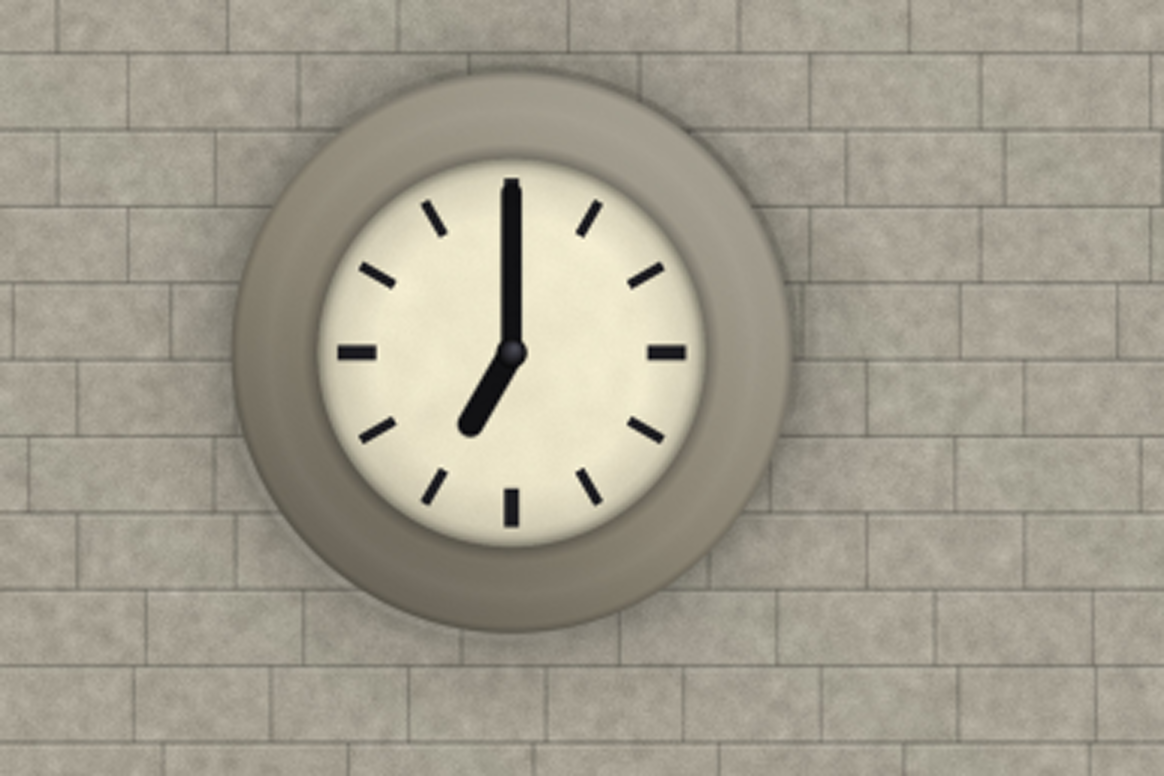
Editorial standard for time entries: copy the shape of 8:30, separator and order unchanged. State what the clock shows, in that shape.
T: 7:00
